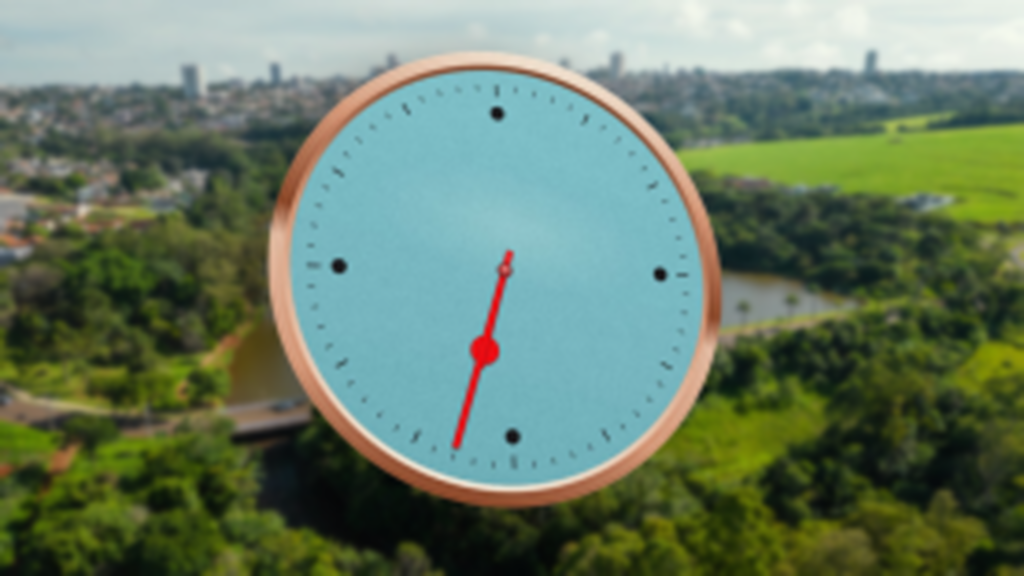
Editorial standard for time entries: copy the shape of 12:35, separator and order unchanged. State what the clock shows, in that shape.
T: 6:33
